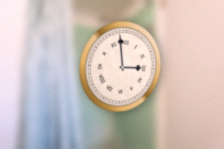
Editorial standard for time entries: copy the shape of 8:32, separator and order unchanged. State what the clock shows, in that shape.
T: 2:58
